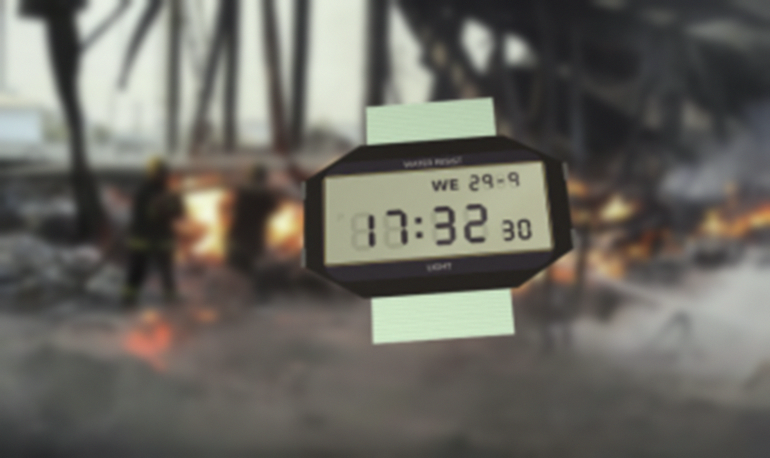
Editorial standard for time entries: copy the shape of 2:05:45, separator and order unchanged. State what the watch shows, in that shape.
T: 17:32:30
